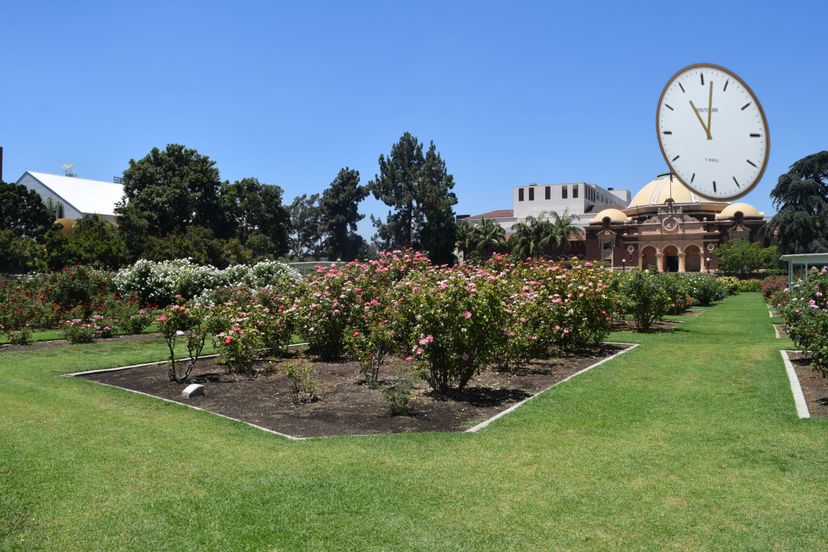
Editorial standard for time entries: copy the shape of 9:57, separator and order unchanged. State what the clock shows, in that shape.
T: 11:02
